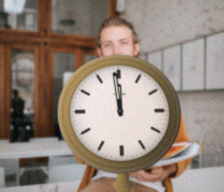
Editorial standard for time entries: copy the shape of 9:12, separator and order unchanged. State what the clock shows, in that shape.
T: 11:59
